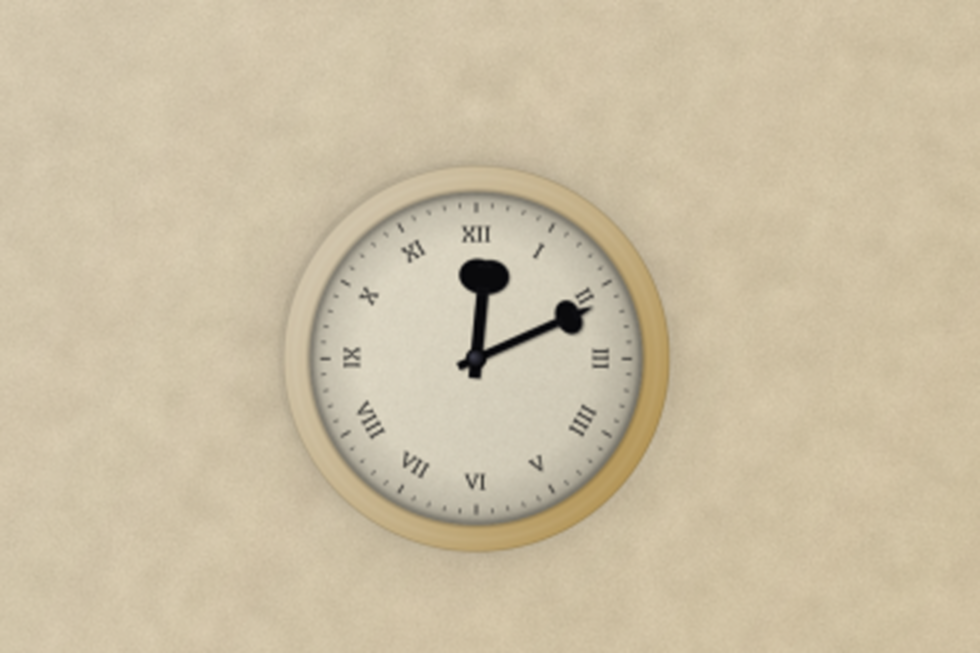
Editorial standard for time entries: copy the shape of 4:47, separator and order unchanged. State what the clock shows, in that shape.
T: 12:11
